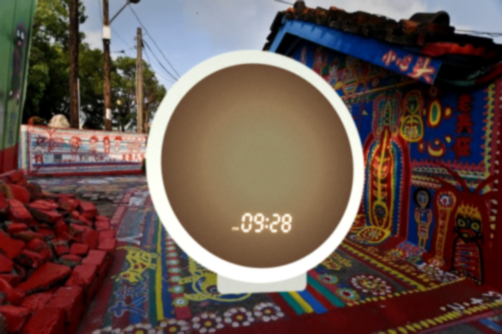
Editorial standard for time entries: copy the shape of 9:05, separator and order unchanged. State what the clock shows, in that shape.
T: 9:28
